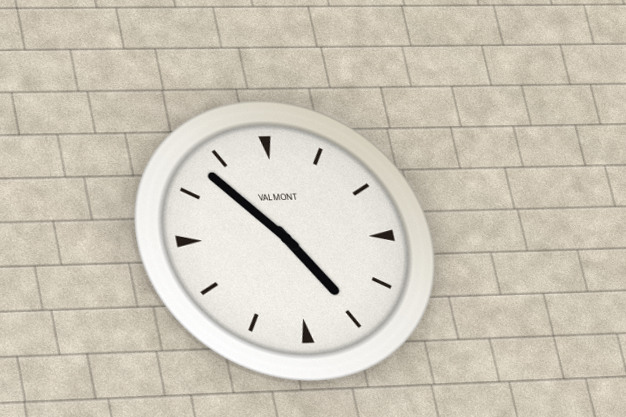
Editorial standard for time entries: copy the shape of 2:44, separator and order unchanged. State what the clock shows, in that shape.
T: 4:53
